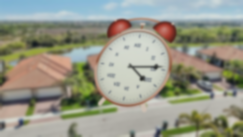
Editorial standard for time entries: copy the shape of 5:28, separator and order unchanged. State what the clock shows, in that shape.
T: 4:14
